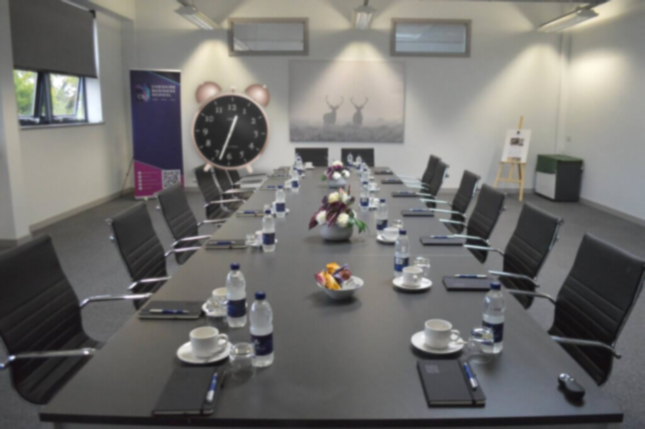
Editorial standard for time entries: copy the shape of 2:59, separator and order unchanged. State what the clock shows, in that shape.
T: 12:33
